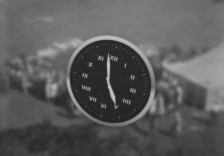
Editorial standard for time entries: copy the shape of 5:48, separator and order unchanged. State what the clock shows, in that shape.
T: 4:58
